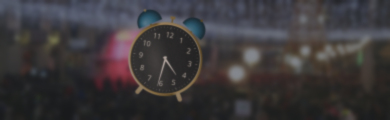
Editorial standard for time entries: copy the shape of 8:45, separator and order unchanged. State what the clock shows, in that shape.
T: 4:31
